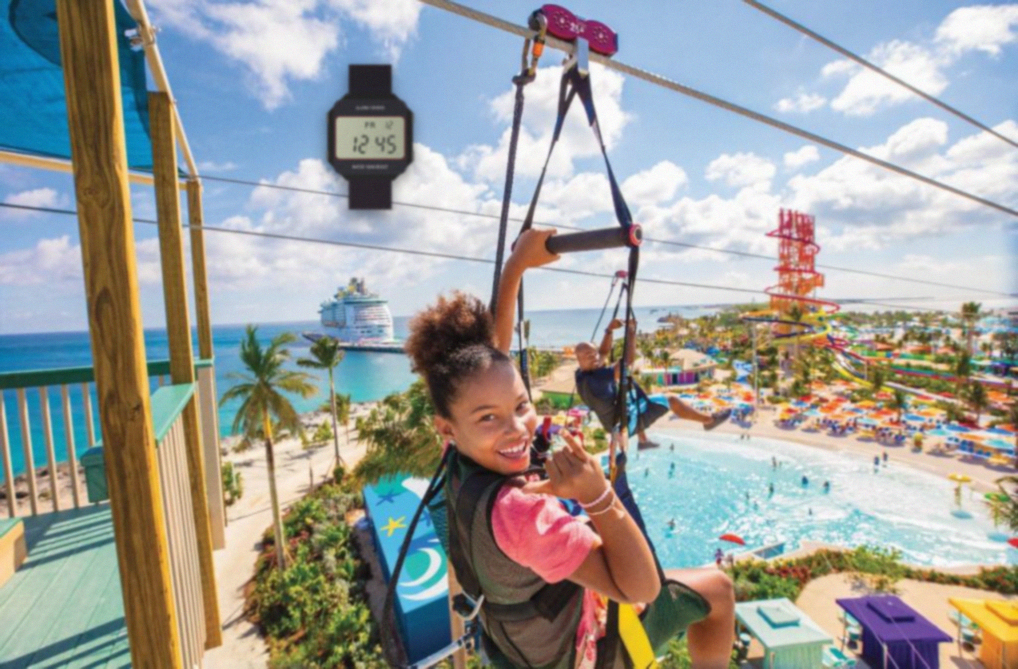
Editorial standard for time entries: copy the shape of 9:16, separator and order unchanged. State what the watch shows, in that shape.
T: 12:45
